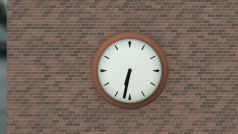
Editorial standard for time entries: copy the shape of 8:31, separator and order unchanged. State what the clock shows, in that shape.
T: 6:32
